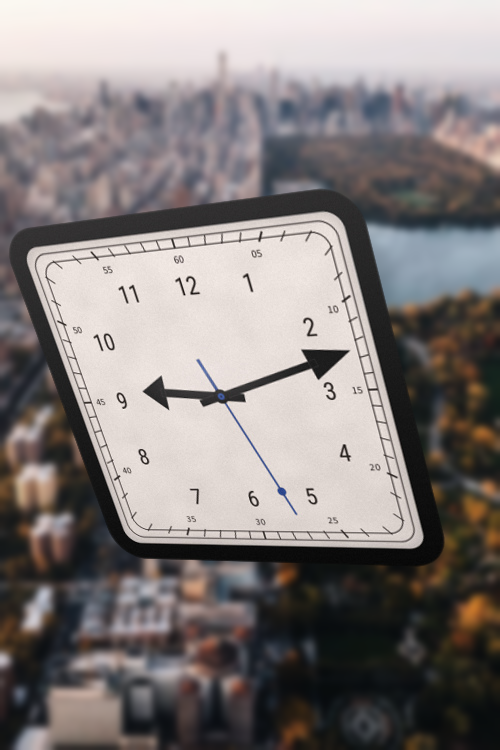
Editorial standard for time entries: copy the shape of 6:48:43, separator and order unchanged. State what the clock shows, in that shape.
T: 9:12:27
